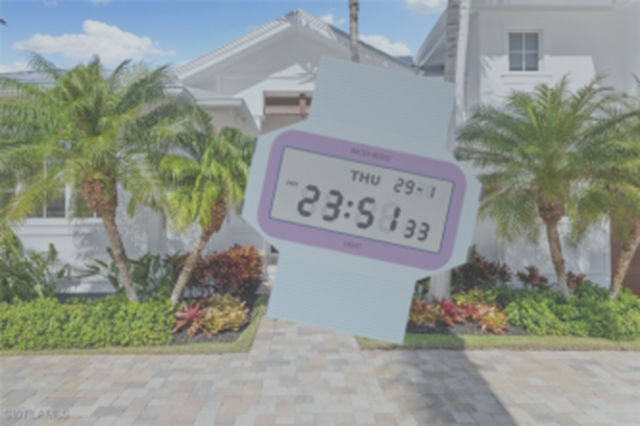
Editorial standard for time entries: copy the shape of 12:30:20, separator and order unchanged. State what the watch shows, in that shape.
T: 23:51:33
